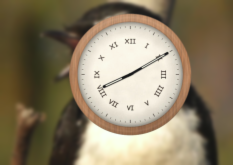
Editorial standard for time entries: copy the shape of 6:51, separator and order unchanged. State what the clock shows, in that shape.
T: 8:10
